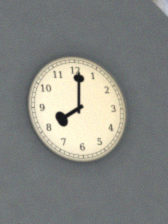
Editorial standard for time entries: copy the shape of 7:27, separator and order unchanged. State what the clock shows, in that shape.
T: 8:01
